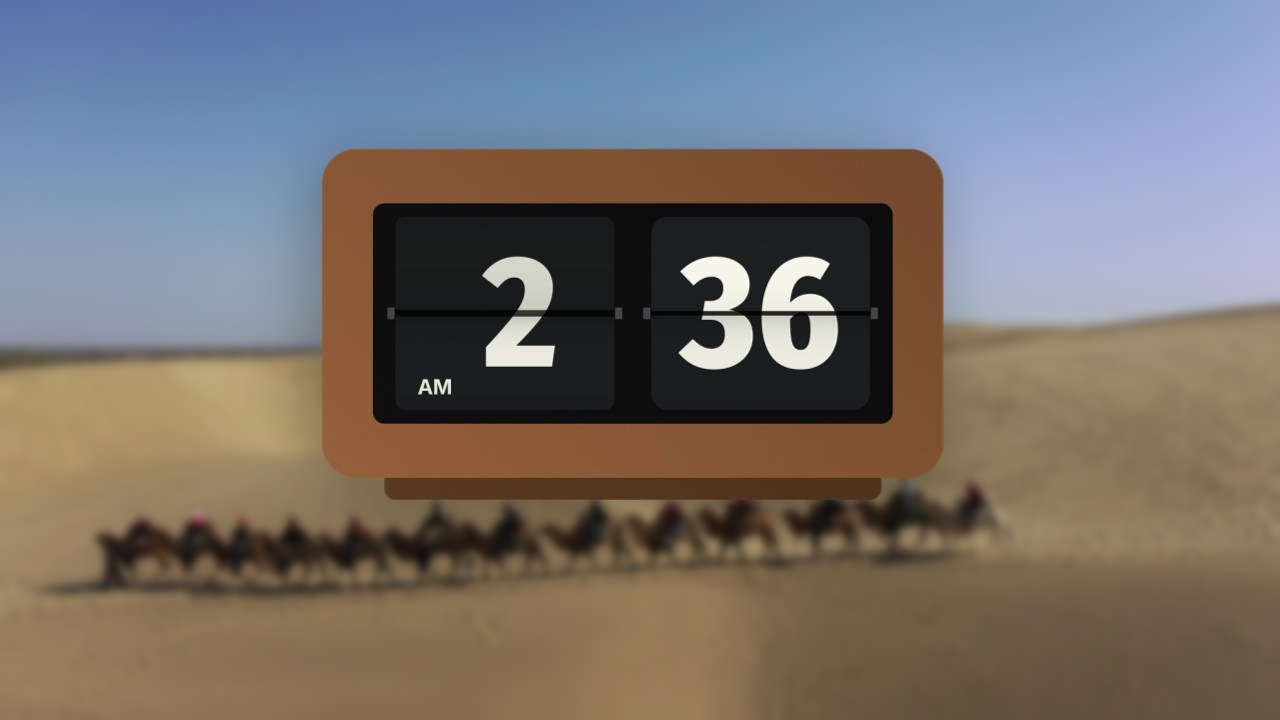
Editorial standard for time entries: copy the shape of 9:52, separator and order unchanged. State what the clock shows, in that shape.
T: 2:36
